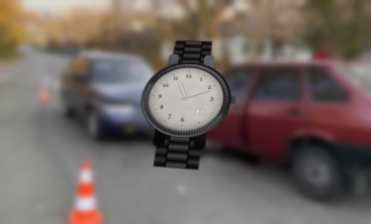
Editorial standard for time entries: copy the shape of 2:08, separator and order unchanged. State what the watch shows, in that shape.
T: 11:11
